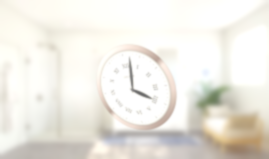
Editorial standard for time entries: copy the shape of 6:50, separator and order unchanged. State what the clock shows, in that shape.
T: 4:02
